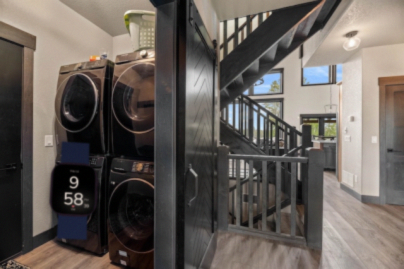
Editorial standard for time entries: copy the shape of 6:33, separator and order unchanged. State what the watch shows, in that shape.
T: 9:58
